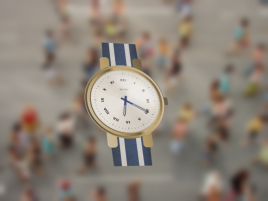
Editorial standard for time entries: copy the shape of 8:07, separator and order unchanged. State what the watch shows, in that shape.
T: 6:20
